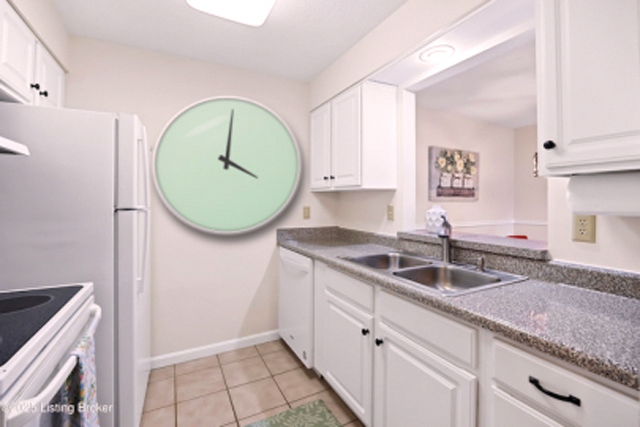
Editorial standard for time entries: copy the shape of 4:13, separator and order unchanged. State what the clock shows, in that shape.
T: 4:01
